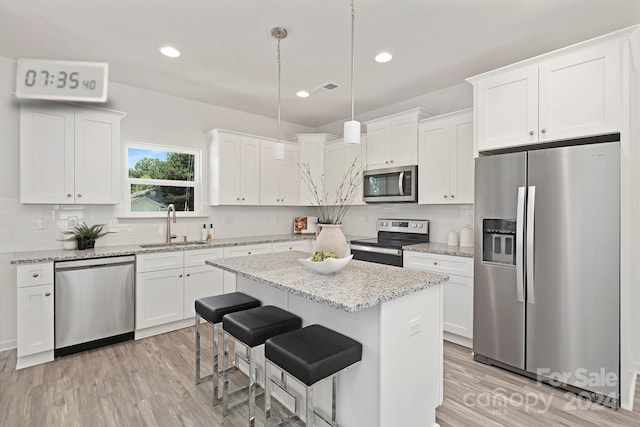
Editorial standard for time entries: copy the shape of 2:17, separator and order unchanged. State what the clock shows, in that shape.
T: 7:35
